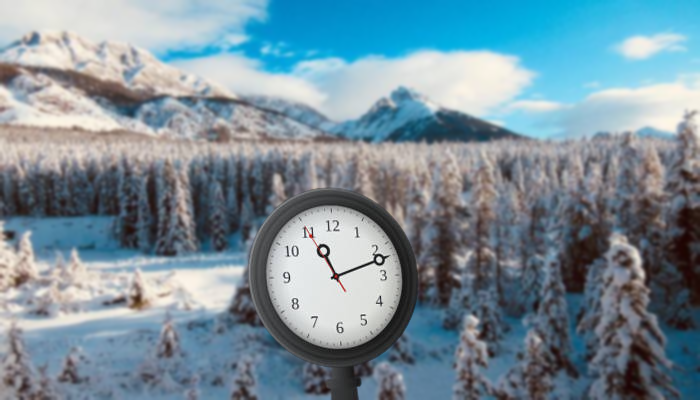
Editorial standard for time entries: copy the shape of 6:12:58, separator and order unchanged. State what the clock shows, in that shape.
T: 11:11:55
